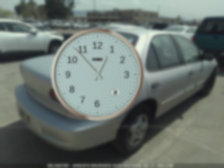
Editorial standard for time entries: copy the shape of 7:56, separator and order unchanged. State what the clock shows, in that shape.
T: 12:53
